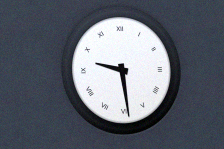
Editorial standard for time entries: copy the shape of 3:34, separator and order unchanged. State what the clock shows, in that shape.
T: 9:29
